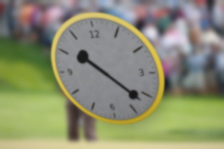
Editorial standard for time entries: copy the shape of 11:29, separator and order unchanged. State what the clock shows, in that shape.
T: 10:22
